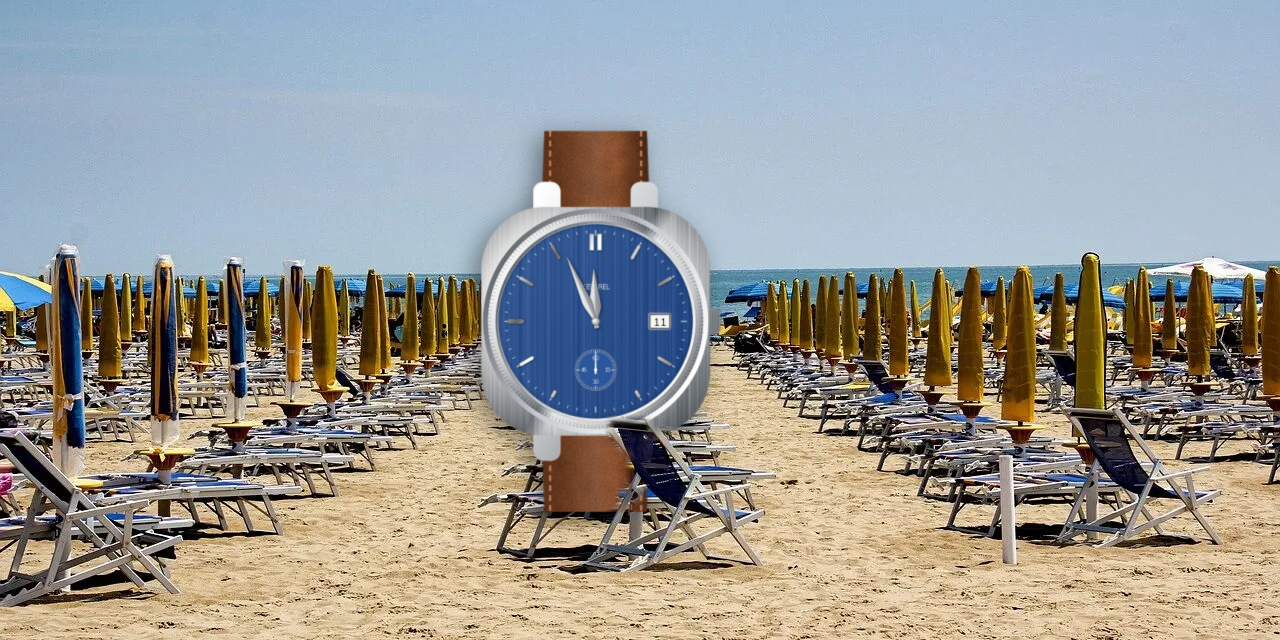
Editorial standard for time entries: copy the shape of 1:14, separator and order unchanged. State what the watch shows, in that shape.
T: 11:56
